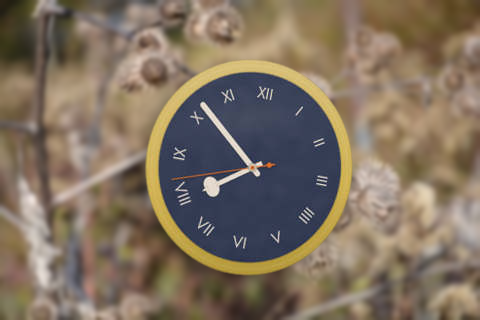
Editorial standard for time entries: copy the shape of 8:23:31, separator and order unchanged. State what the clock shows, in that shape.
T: 7:51:42
